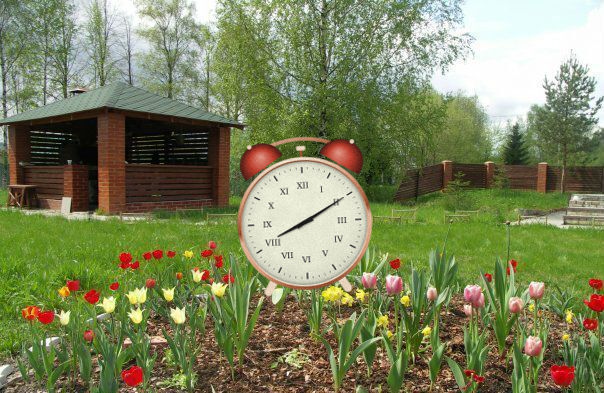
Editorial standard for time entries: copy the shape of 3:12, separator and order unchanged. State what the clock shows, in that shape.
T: 8:10
